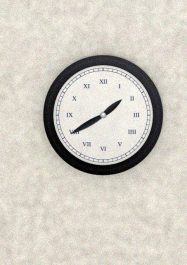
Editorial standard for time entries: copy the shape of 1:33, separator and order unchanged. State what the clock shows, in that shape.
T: 1:40
